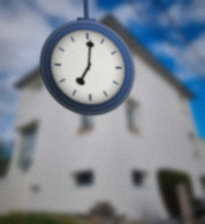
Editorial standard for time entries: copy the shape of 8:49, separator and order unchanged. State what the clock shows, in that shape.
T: 7:01
